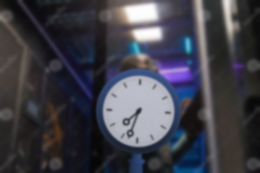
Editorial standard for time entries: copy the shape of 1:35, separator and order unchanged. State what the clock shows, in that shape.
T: 7:33
